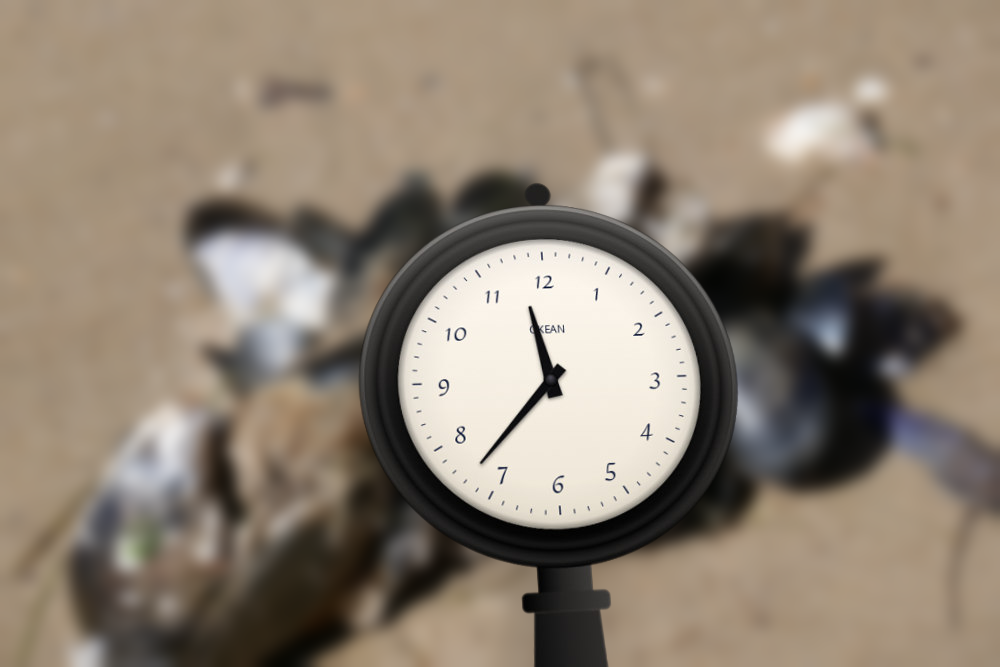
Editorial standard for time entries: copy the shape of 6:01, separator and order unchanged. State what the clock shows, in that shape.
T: 11:37
